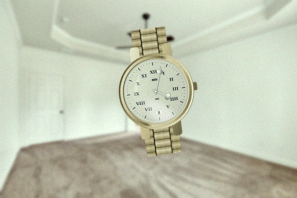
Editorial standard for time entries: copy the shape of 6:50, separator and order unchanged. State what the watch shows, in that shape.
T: 4:03
